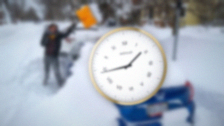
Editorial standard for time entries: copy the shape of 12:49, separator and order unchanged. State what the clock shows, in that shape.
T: 1:44
